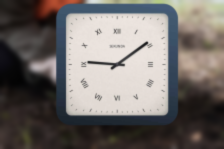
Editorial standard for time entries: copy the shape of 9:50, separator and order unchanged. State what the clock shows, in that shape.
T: 9:09
